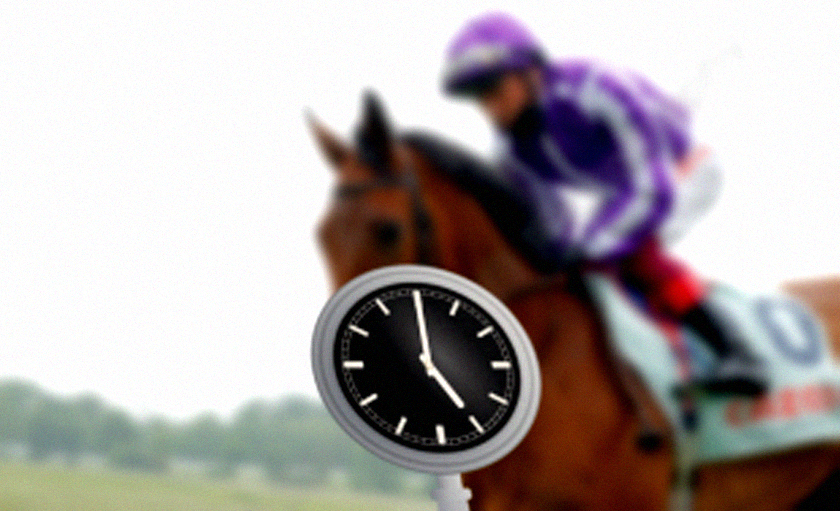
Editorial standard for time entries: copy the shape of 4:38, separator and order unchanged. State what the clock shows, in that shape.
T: 5:00
